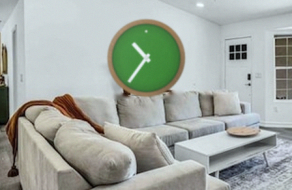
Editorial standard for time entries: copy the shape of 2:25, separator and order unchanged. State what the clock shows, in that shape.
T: 10:36
